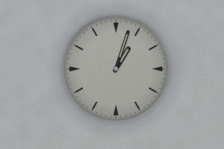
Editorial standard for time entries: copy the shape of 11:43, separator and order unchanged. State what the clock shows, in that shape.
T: 1:03
